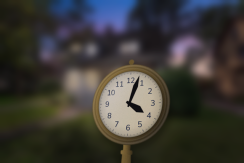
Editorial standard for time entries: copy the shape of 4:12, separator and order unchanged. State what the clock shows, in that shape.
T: 4:03
